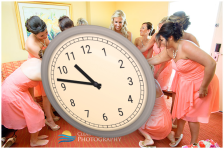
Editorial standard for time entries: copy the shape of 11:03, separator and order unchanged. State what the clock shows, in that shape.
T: 10:47
